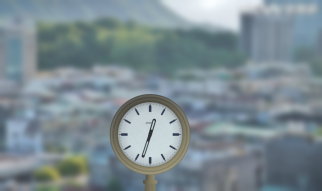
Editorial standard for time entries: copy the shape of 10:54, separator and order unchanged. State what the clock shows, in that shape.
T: 12:33
